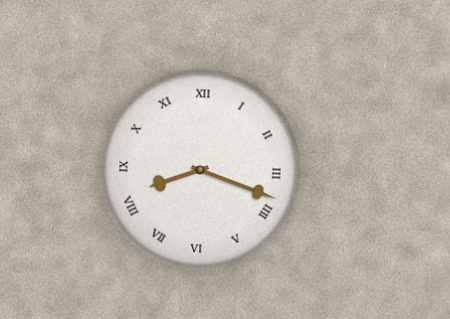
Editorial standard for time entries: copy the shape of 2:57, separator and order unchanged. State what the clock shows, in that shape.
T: 8:18
